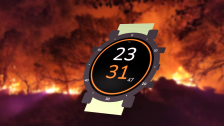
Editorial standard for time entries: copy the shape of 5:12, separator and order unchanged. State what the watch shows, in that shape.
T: 23:31
